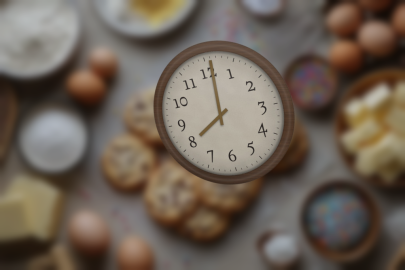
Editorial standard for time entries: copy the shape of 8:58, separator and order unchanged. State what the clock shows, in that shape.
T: 8:01
